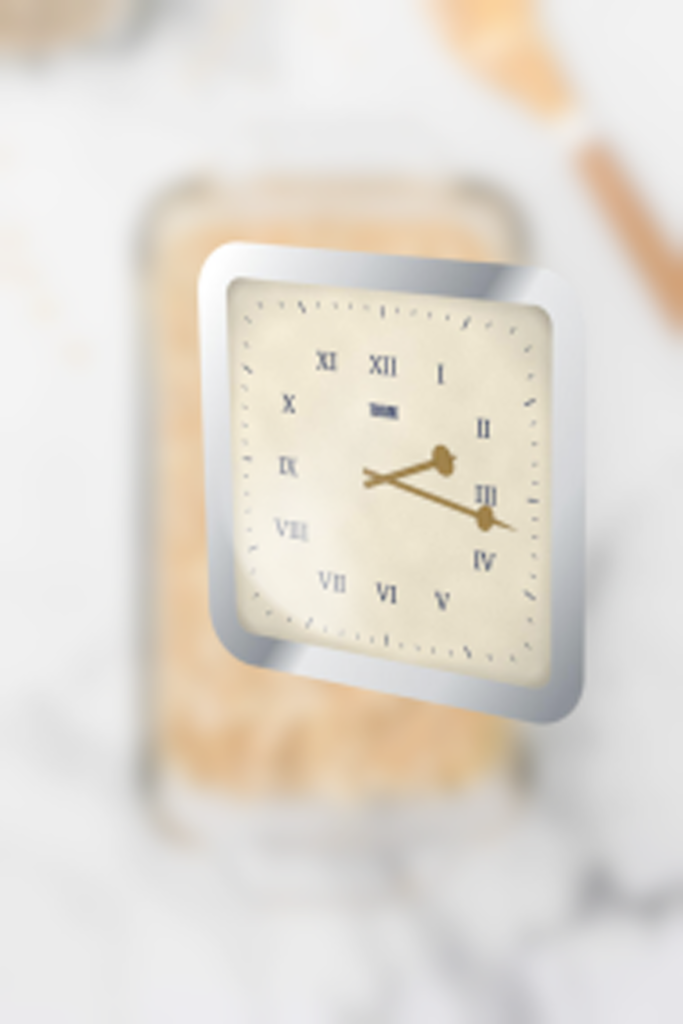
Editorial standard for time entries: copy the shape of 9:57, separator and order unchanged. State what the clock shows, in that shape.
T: 2:17
